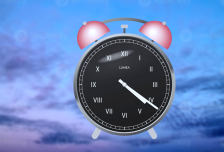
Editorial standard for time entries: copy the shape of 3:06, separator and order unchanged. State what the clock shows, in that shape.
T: 4:21
